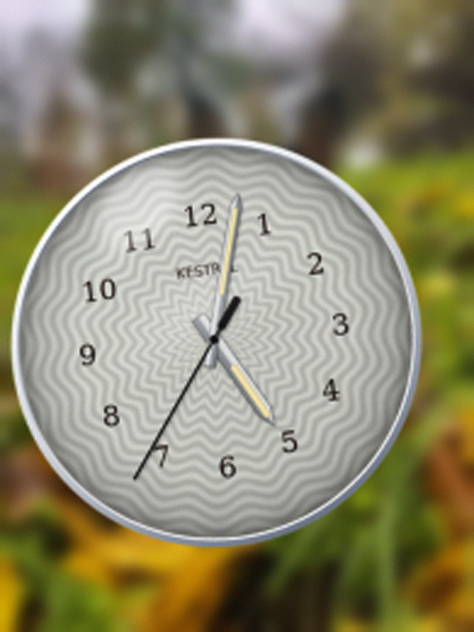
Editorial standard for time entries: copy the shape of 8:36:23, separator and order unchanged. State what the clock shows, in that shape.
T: 5:02:36
